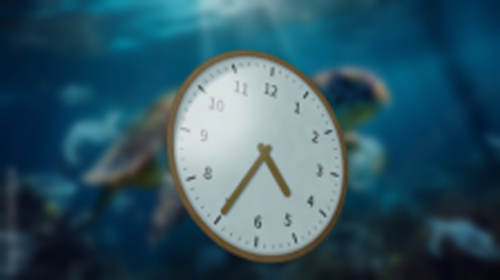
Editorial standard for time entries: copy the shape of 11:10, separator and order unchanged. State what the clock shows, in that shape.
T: 4:35
